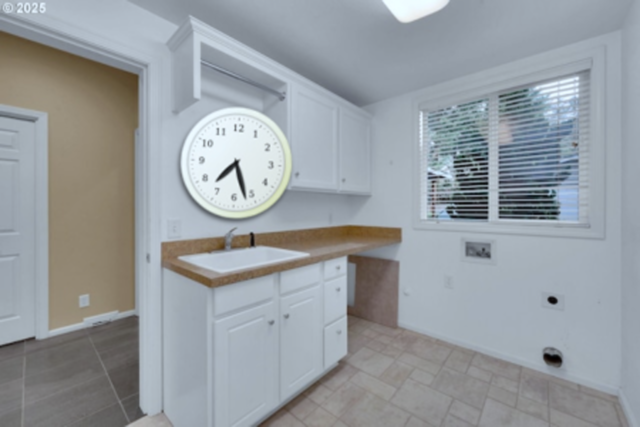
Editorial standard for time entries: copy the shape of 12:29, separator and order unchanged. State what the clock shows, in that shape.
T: 7:27
